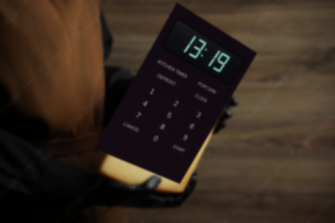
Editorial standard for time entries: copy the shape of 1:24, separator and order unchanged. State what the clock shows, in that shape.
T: 13:19
